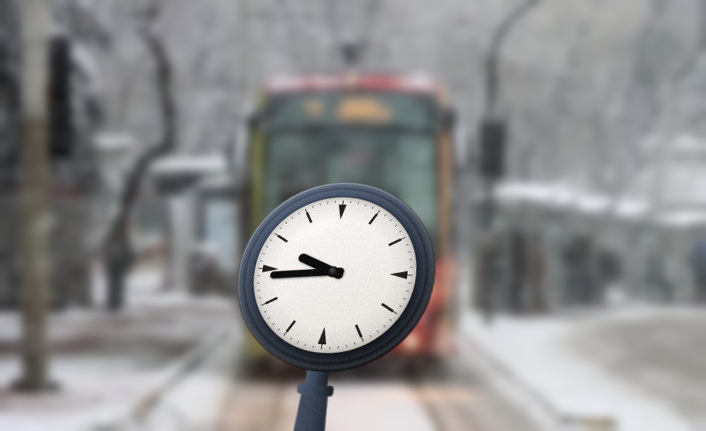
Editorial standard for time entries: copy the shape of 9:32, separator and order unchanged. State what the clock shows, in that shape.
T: 9:44
